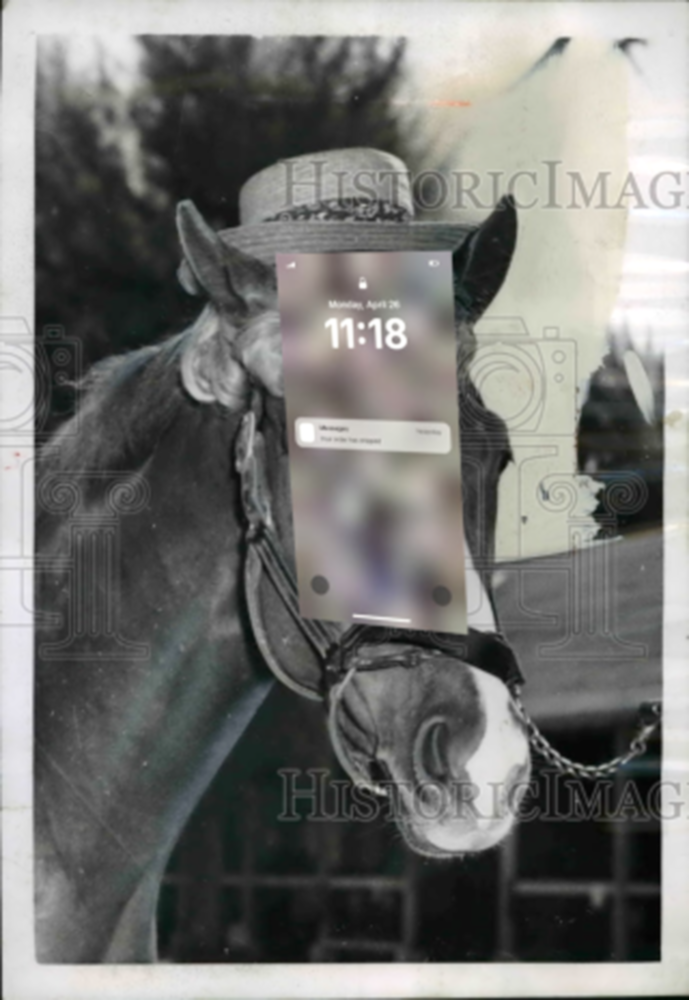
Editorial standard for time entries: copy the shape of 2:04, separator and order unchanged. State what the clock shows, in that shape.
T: 11:18
